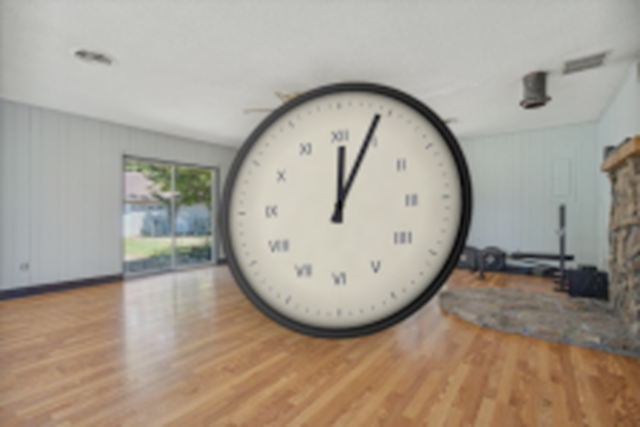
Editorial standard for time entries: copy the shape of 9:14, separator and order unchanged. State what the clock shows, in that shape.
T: 12:04
